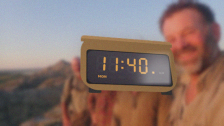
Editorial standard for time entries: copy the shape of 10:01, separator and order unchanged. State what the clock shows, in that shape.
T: 11:40
